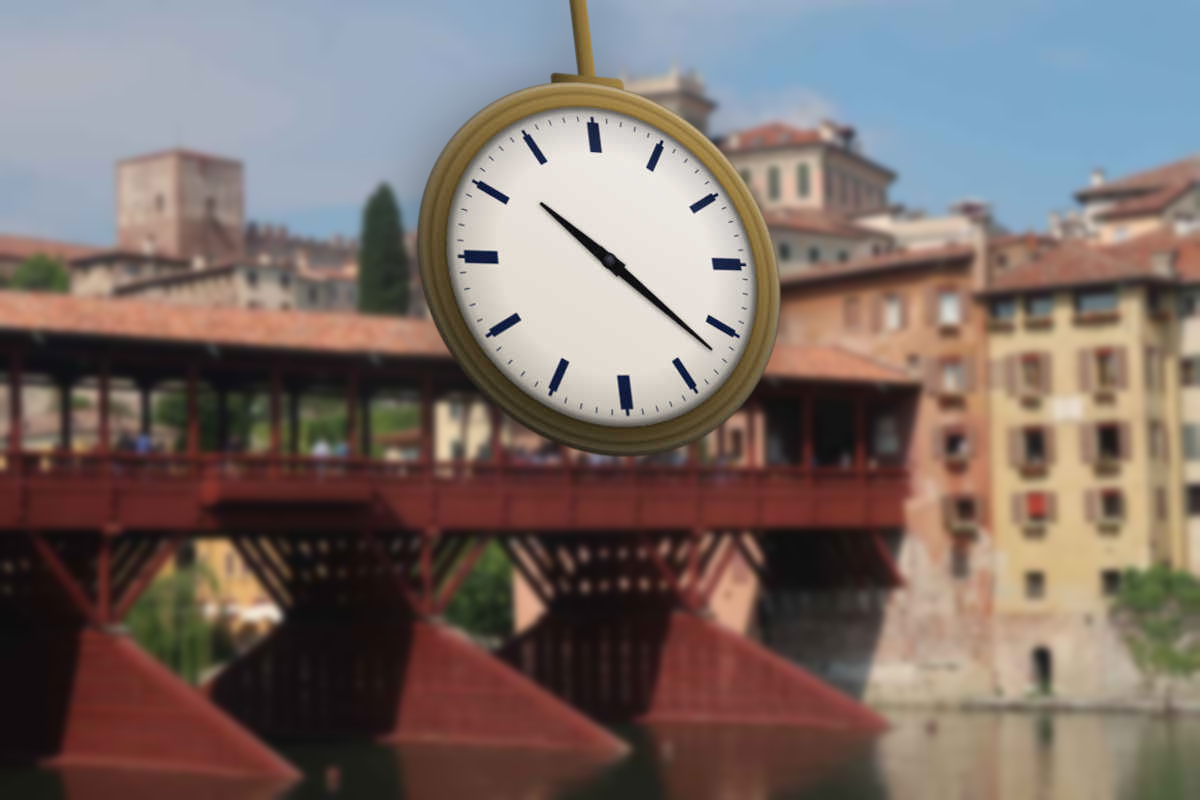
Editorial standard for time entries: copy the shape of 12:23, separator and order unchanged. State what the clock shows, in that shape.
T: 10:22
